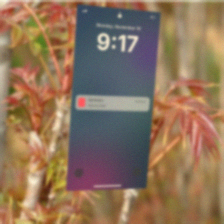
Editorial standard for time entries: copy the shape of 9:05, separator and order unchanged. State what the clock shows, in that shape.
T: 9:17
